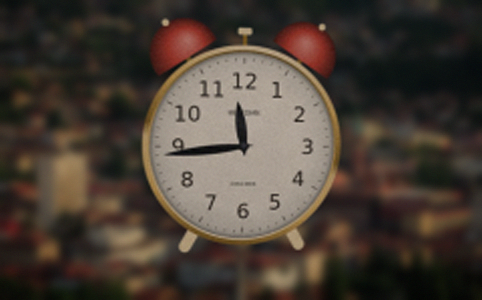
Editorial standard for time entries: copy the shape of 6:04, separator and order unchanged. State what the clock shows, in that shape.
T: 11:44
